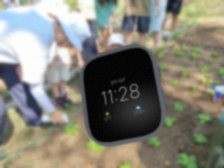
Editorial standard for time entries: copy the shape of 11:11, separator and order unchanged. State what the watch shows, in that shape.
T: 11:28
